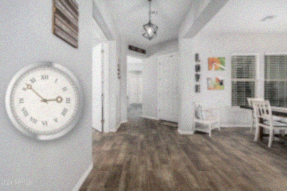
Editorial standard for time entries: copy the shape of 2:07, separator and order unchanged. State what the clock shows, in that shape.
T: 2:52
